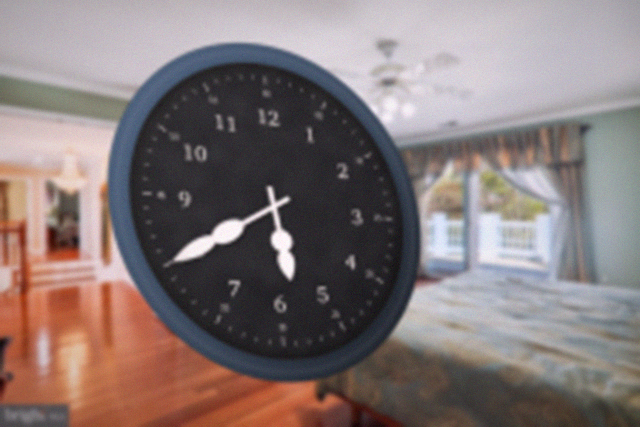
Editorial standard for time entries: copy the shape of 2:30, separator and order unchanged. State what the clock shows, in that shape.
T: 5:40
